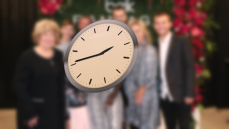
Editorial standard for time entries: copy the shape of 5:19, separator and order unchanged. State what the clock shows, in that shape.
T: 1:41
